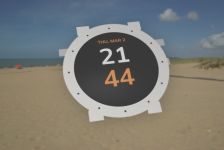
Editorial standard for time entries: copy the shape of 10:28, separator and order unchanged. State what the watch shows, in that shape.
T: 21:44
